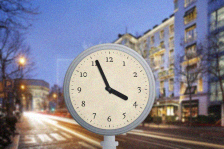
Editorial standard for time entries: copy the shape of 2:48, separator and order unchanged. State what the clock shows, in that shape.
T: 3:56
